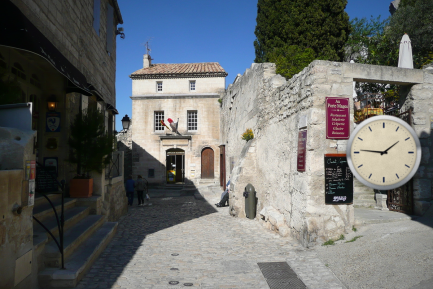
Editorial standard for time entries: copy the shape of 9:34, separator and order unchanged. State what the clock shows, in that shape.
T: 1:46
